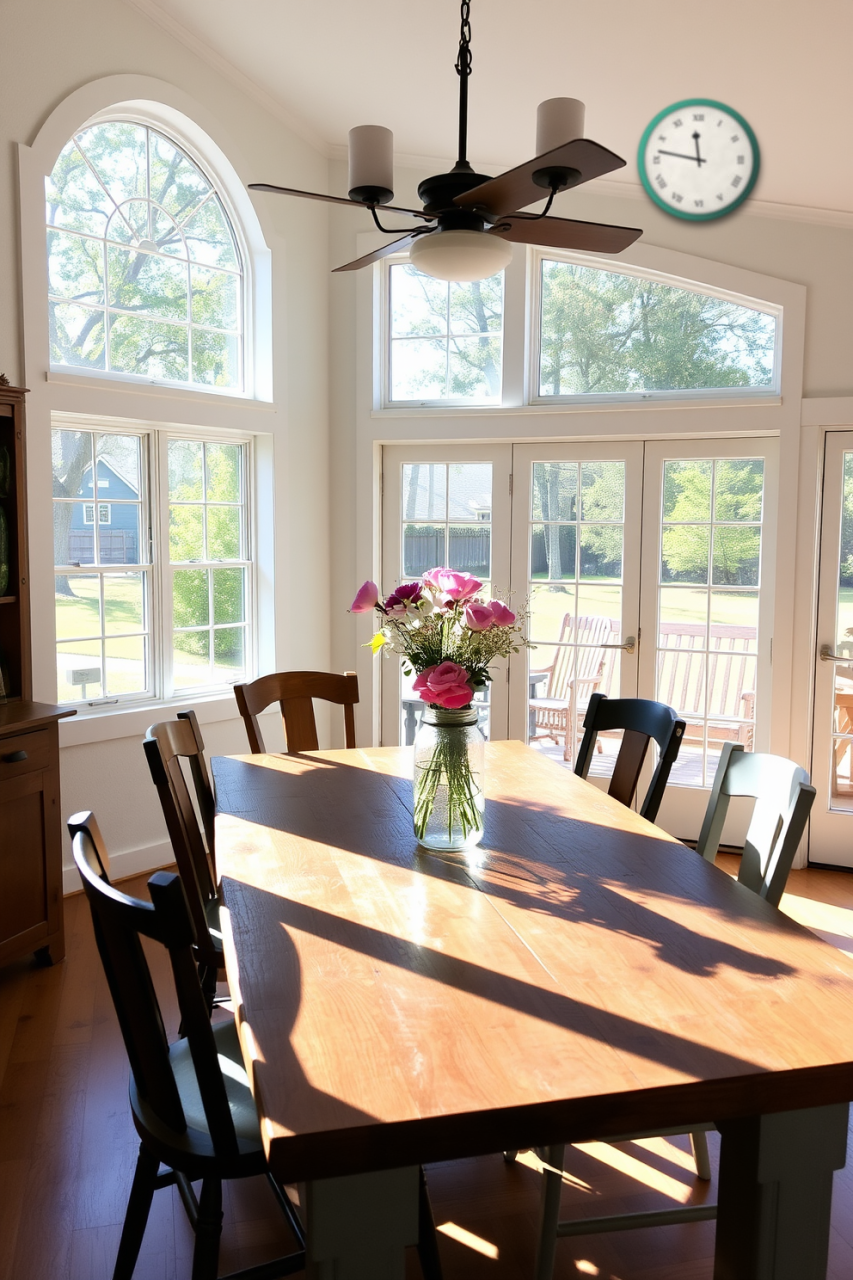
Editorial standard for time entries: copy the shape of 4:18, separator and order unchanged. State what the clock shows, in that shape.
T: 11:47
